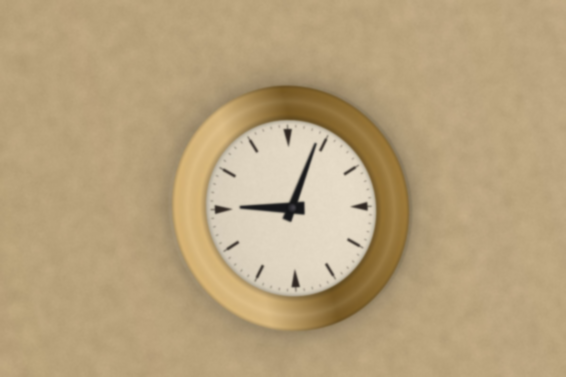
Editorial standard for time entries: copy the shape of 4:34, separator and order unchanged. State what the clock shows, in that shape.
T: 9:04
